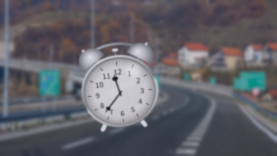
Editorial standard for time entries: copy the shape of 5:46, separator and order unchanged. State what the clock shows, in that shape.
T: 11:37
